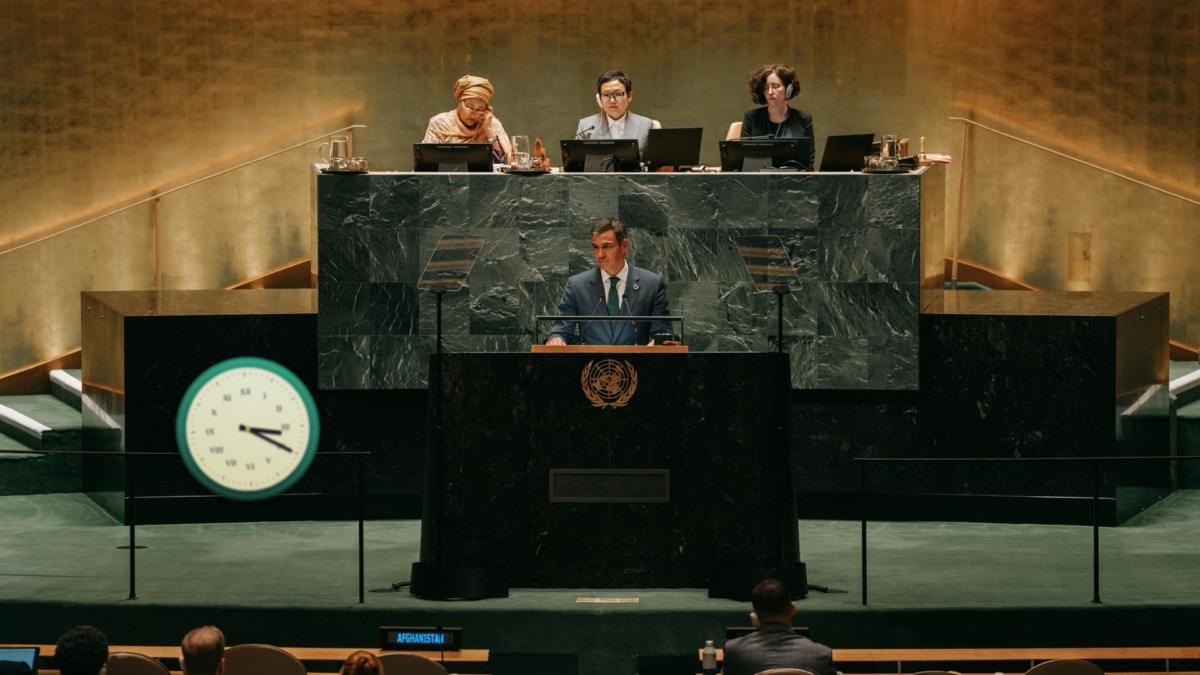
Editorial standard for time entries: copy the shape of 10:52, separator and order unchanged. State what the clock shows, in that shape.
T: 3:20
